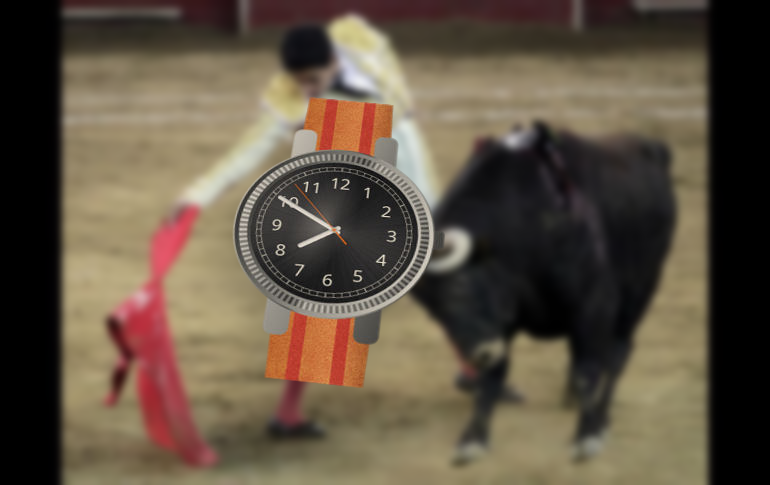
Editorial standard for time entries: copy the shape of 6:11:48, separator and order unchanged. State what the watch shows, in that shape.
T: 7:49:53
